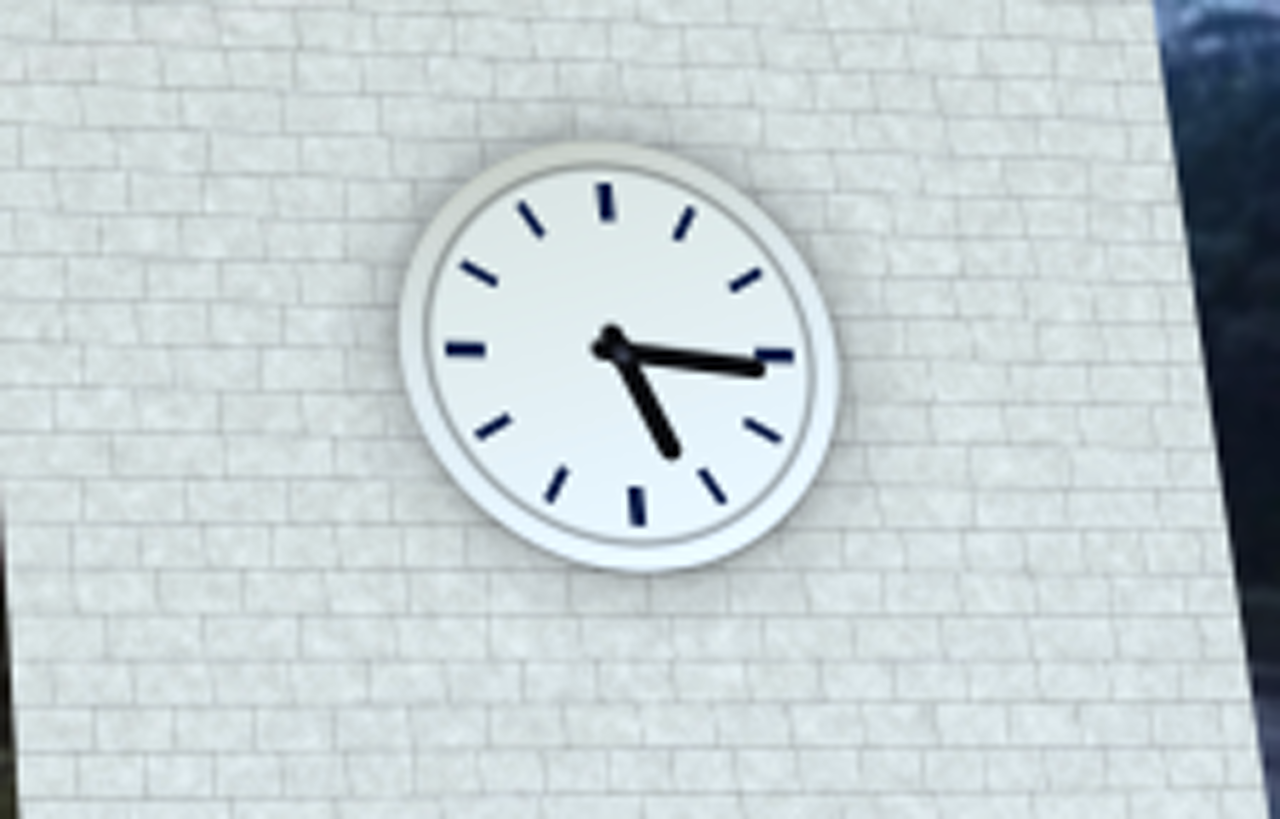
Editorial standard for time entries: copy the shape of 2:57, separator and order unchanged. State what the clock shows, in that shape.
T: 5:16
